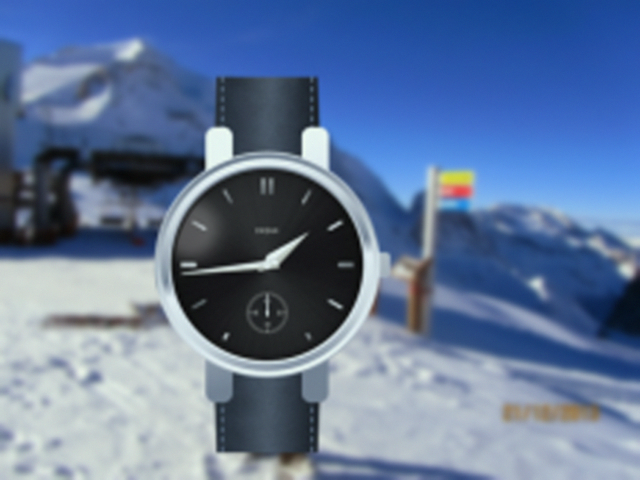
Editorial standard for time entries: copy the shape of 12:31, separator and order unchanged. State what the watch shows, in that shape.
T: 1:44
